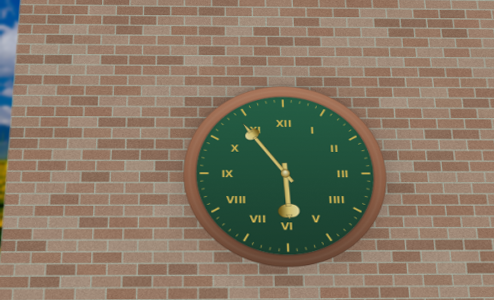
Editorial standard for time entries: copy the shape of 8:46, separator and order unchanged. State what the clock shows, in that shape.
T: 5:54
